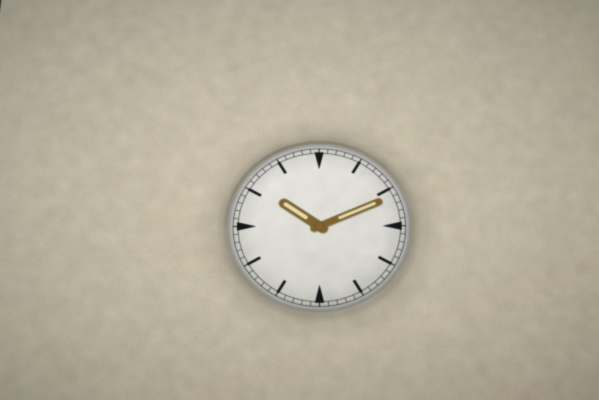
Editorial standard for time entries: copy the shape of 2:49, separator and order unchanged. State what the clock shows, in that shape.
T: 10:11
